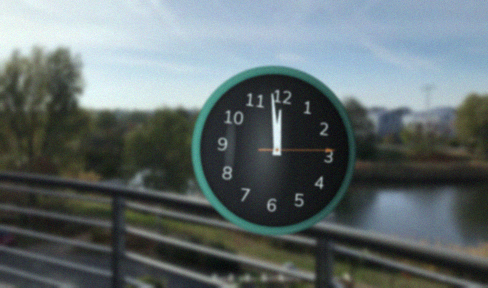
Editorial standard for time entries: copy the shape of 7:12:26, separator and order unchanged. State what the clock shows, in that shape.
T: 11:58:14
